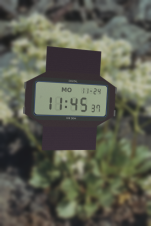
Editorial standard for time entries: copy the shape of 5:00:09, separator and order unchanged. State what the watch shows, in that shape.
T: 11:45:37
